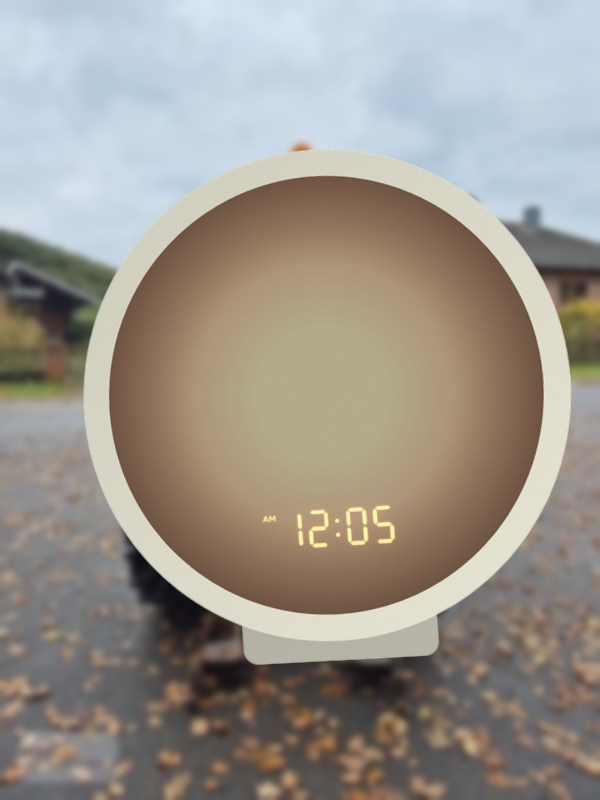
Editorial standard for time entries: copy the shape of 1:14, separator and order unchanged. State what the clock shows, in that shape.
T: 12:05
